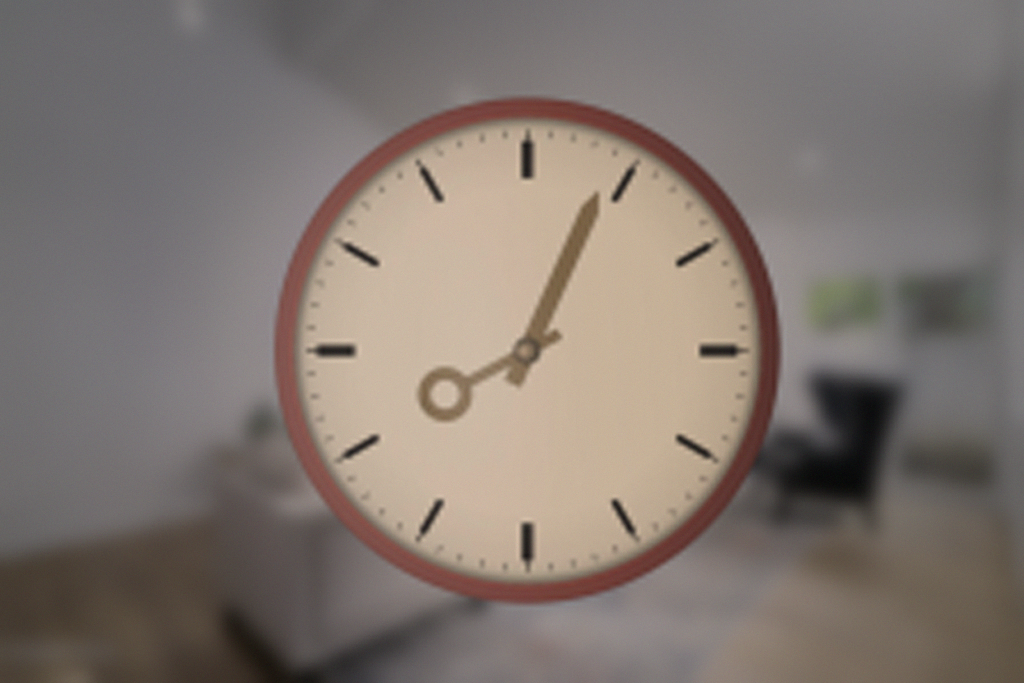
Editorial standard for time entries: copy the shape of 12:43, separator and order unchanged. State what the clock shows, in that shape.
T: 8:04
